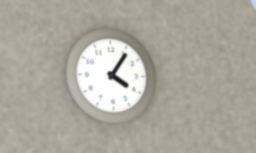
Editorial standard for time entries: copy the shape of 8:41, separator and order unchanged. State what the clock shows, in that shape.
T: 4:06
